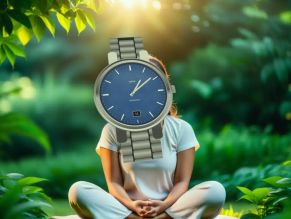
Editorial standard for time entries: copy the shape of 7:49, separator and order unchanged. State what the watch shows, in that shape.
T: 1:09
